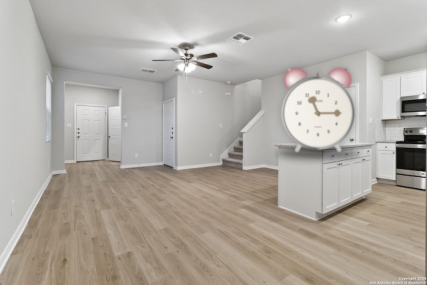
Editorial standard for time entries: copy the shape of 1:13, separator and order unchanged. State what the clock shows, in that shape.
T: 11:15
